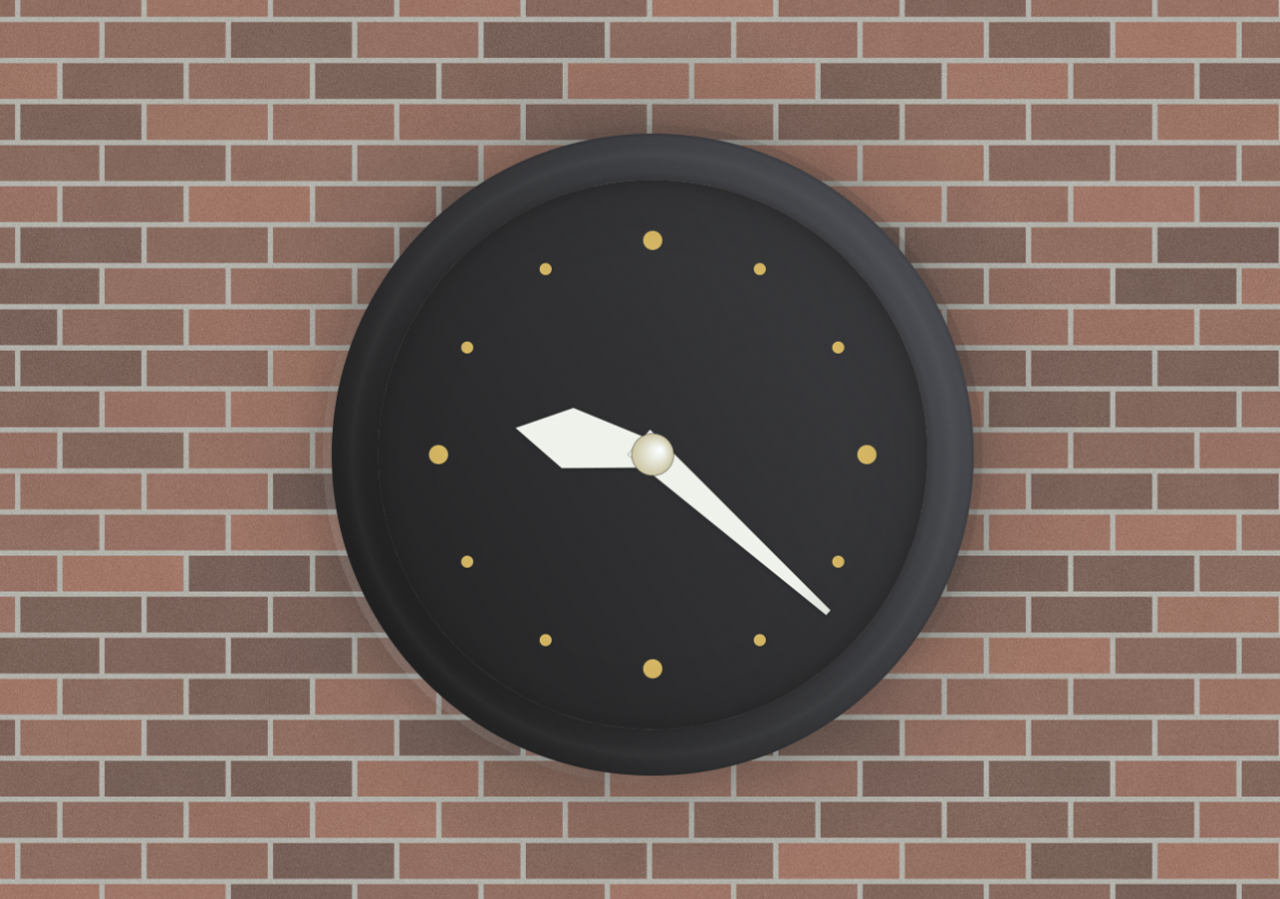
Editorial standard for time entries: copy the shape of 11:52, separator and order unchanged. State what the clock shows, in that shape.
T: 9:22
